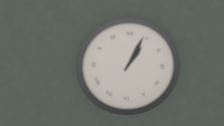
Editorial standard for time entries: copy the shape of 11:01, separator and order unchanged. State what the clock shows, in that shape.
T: 1:04
